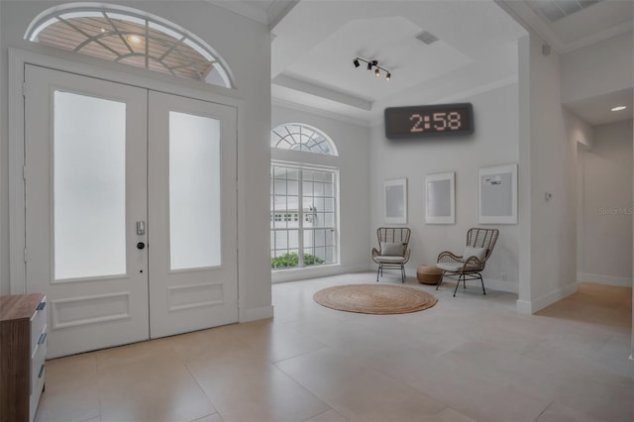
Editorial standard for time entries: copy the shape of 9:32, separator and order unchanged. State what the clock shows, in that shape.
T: 2:58
